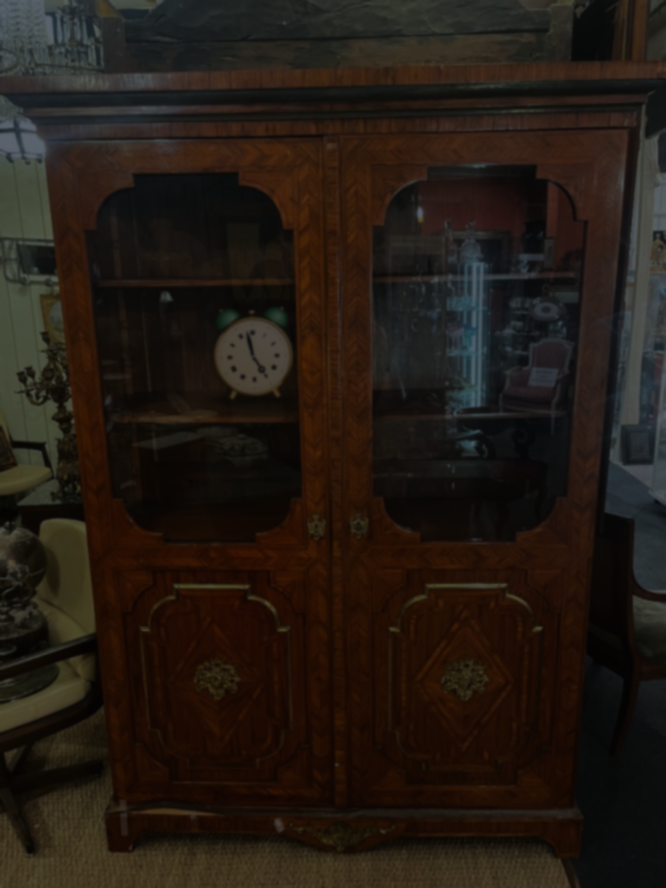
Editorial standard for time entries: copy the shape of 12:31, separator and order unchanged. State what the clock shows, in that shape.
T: 4:58
